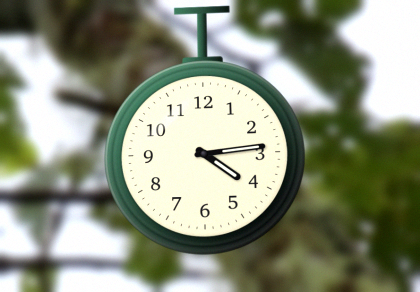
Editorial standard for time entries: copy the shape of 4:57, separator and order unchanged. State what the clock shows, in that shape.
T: 4:14
